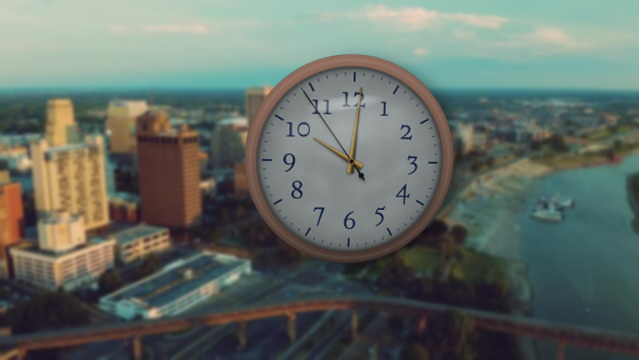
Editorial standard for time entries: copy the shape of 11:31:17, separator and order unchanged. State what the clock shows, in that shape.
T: 10:00:54
